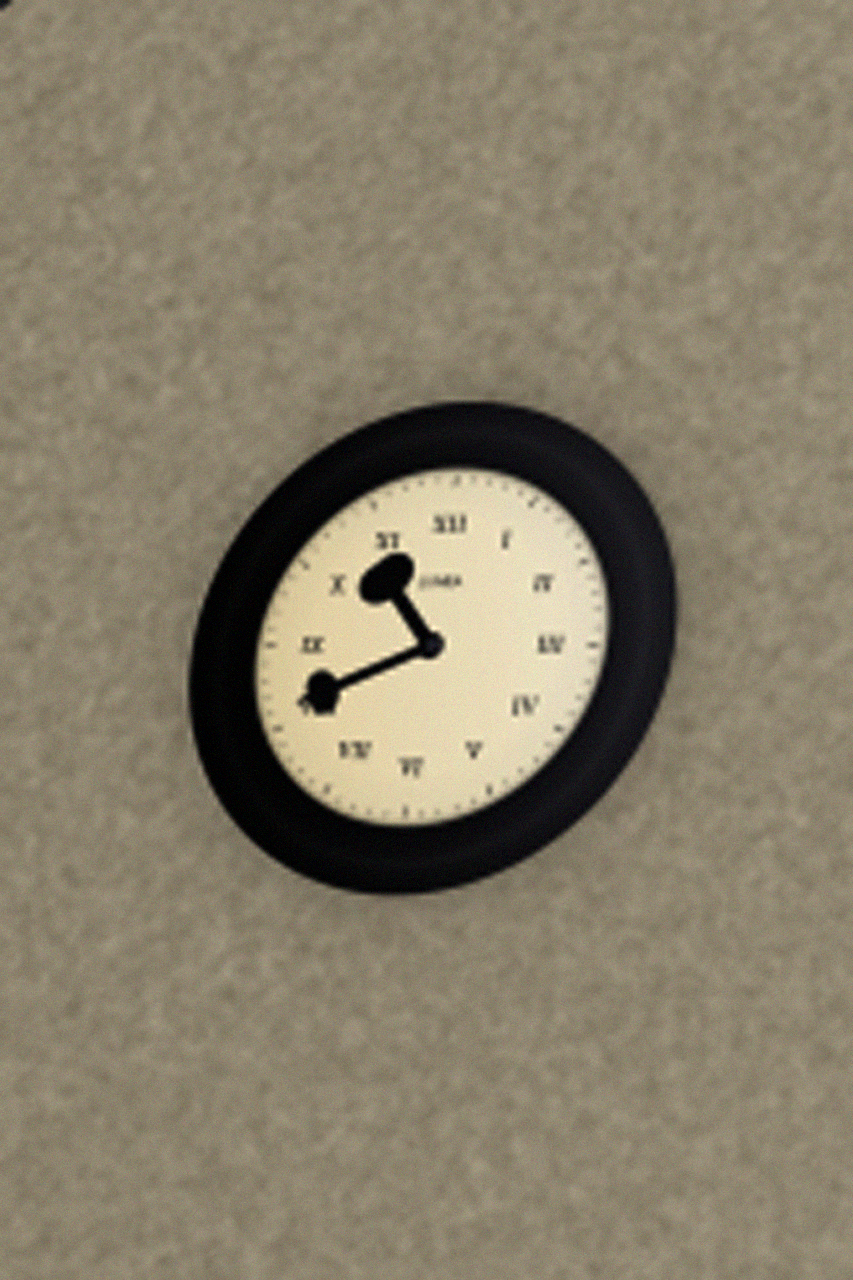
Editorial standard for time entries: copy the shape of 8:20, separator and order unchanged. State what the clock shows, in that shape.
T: 10:41
